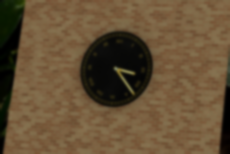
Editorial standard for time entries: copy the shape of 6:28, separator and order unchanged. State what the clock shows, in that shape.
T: 3:23
